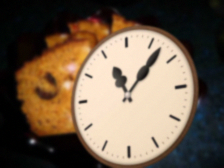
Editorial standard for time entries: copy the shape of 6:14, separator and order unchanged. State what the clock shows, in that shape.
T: 11:07
